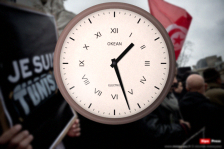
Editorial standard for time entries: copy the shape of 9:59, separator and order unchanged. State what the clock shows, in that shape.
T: 1:27
